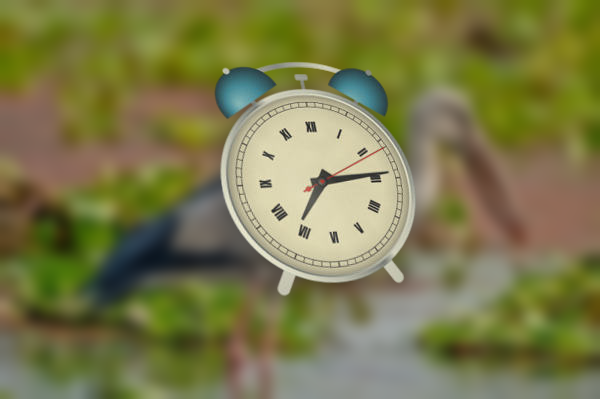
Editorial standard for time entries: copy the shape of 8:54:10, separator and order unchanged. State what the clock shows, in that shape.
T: 7:14:11
